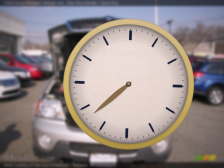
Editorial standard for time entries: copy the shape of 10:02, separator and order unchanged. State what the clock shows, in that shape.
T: 7:38
